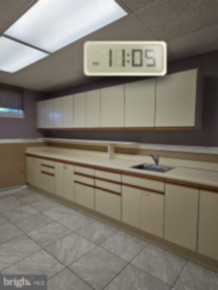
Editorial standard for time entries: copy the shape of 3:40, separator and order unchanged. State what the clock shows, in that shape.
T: 11:05
